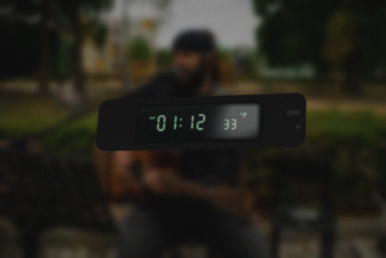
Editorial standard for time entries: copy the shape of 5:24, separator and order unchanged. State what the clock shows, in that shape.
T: 1:12
